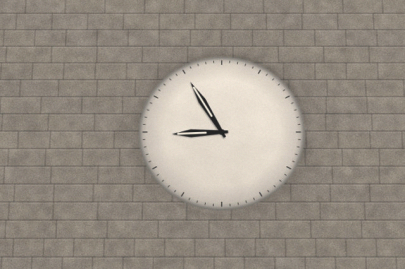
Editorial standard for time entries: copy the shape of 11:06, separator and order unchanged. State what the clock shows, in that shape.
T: 8:55
